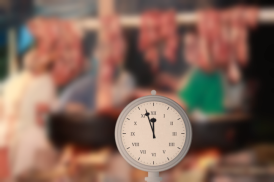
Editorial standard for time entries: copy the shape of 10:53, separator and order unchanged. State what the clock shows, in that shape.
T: 11:57
